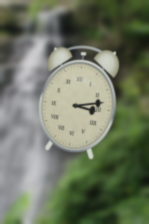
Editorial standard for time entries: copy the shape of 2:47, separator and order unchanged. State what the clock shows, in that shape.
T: 3:13
